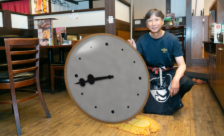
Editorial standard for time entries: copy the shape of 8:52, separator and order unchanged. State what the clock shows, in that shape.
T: 8:43
